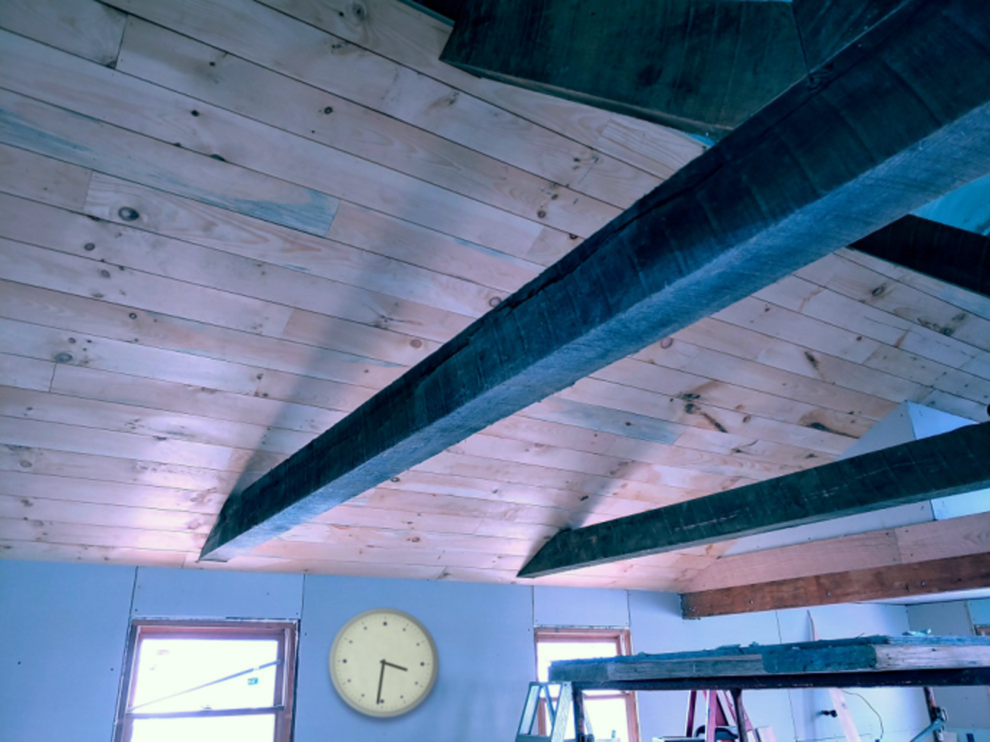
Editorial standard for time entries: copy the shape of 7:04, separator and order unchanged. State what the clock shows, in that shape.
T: 3:31
